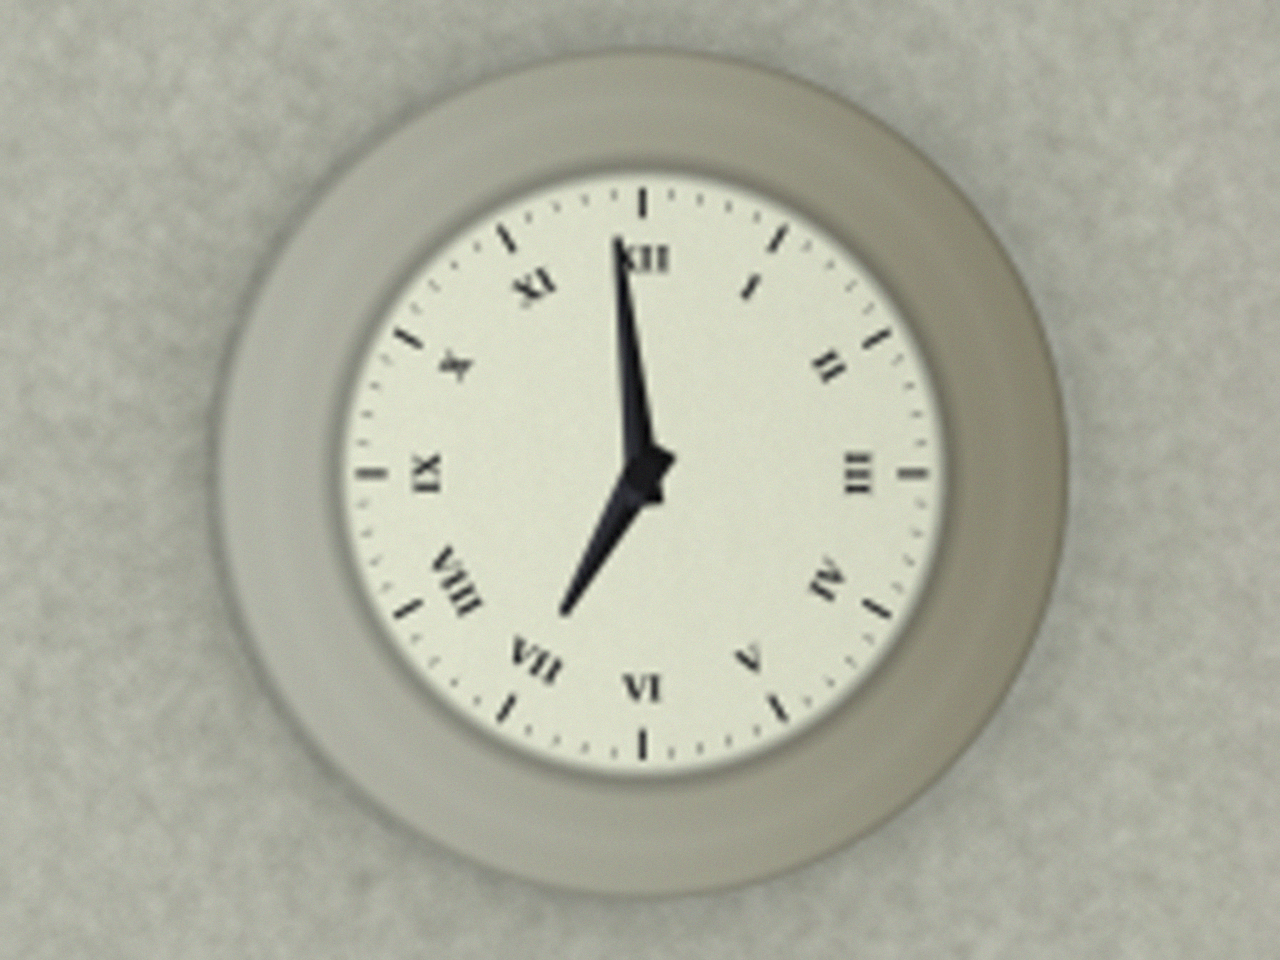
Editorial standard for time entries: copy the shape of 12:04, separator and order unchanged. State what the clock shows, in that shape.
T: 6:59
